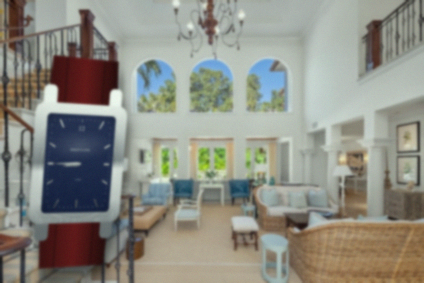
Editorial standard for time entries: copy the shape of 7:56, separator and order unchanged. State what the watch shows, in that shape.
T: 8:45
